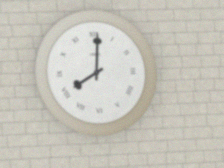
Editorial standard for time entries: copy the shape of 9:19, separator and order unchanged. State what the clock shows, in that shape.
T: 8:01
